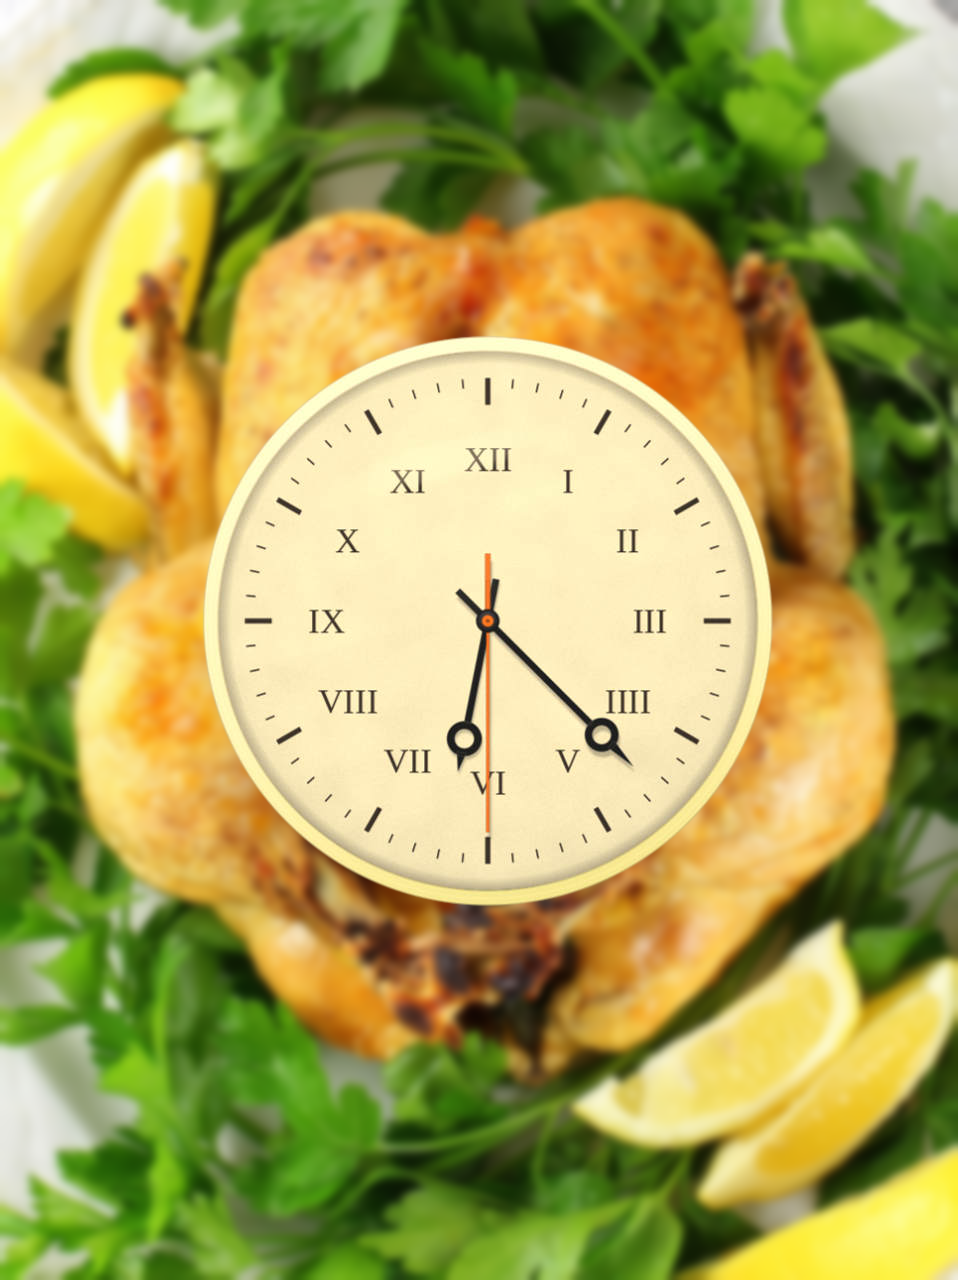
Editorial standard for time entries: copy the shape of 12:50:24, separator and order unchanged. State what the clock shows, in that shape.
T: 6:22:30
